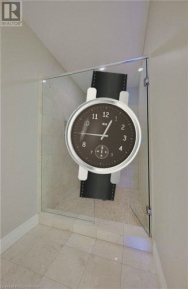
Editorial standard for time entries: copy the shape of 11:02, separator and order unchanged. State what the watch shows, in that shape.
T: 12:45
